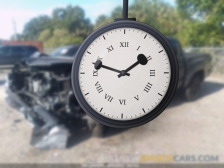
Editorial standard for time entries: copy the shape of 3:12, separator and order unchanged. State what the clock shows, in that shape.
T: 1:48
